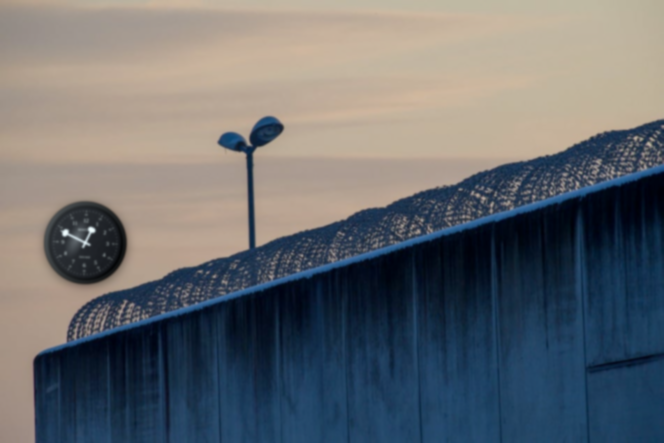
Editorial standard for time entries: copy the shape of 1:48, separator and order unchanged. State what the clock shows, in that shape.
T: 12:49
